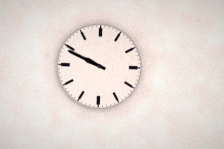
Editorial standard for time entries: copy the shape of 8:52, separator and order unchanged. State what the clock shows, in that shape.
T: 9:49
